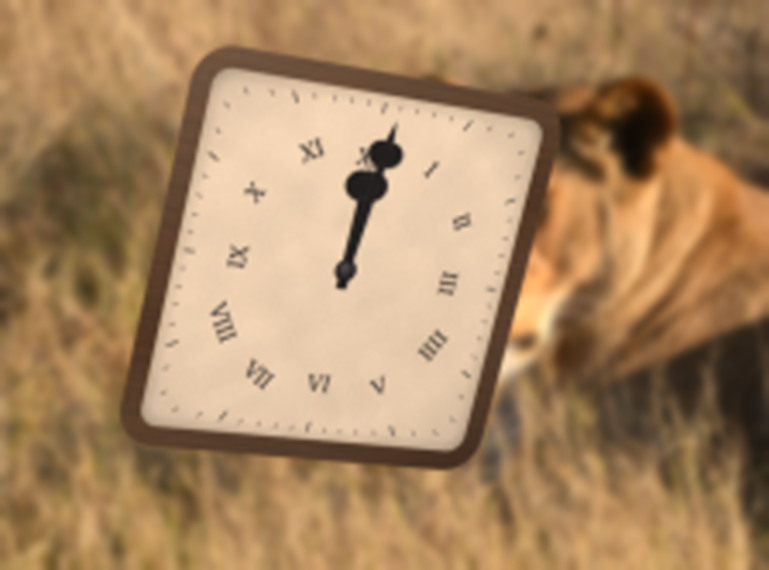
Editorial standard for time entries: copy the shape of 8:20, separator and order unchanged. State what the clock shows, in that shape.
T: 12:01
